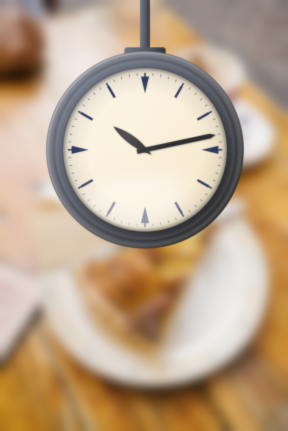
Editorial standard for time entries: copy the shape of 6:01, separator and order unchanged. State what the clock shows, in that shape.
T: 10:13
